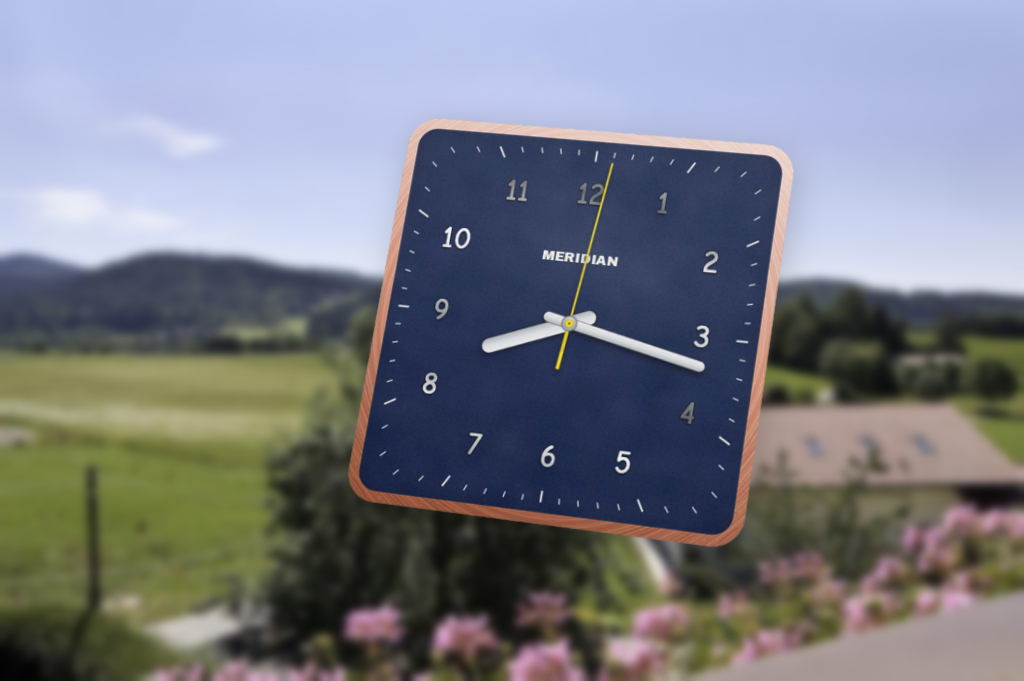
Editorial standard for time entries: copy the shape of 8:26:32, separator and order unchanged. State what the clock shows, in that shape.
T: 8:17:01
